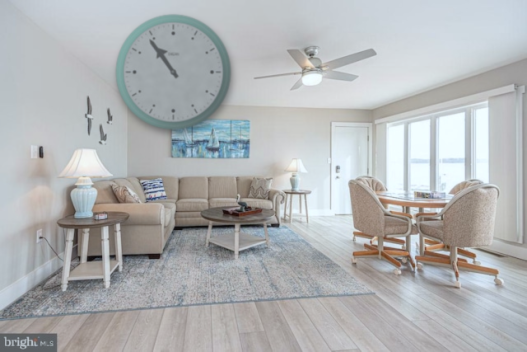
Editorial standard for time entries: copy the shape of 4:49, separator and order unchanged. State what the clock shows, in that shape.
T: 10:54
